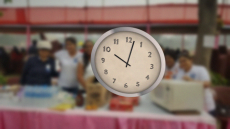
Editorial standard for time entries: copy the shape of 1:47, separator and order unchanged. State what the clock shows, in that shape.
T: 10:02
